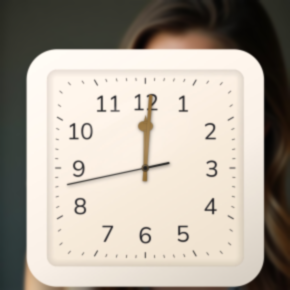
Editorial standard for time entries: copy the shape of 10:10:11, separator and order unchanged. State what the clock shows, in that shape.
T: 12:00:43
